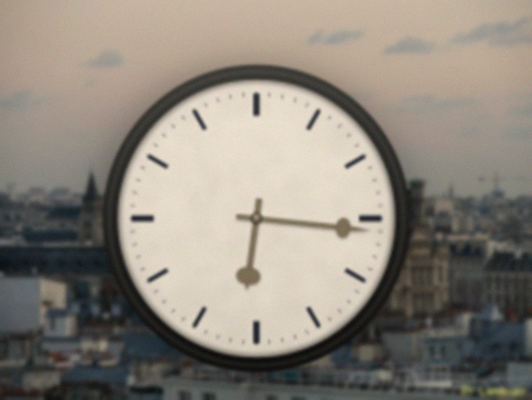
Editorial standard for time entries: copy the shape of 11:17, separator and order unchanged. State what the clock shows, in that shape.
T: 6:16
